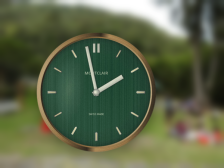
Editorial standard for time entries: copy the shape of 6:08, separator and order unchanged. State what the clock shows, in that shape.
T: 1:58
